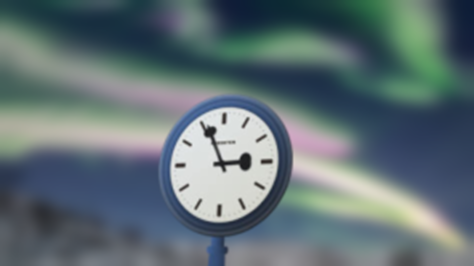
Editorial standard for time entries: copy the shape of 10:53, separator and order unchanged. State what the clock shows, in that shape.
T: 2:56
